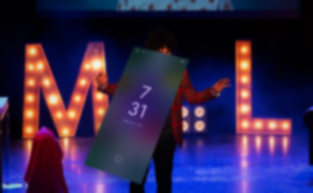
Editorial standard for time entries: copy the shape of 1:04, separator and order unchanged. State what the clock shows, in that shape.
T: 7:31
